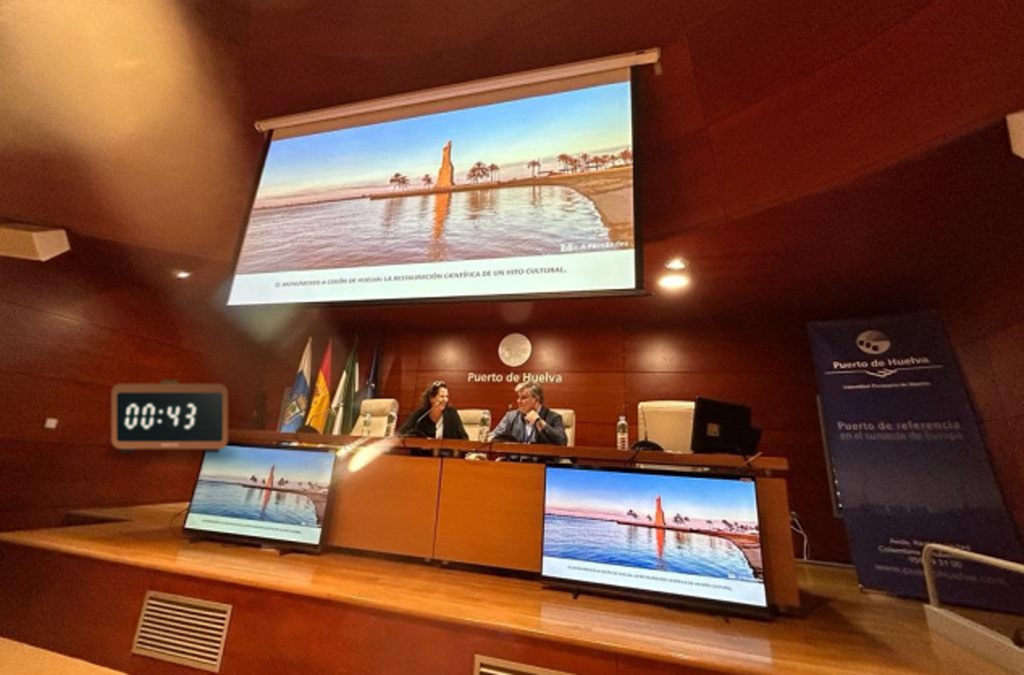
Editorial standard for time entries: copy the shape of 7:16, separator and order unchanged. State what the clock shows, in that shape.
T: 0:43
